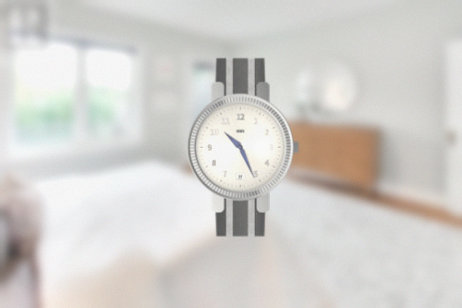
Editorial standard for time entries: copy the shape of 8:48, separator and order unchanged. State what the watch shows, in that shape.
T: 10:26
